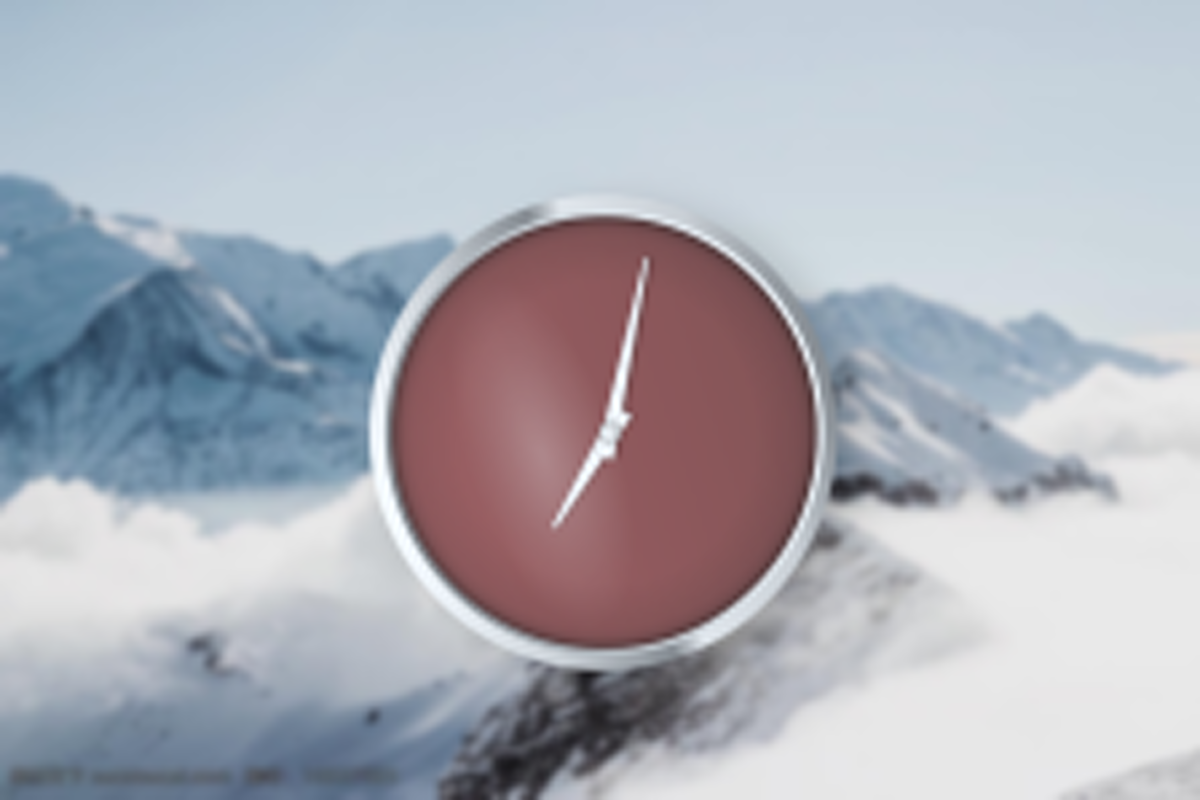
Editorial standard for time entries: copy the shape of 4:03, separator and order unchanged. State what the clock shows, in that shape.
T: 7:02
